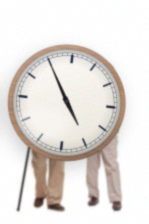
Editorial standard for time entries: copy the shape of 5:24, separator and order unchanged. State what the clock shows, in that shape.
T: 4:55
